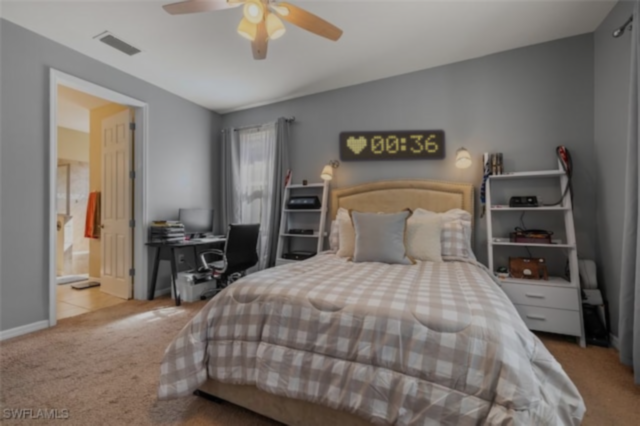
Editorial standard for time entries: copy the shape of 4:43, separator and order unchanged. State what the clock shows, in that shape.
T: 0:36
